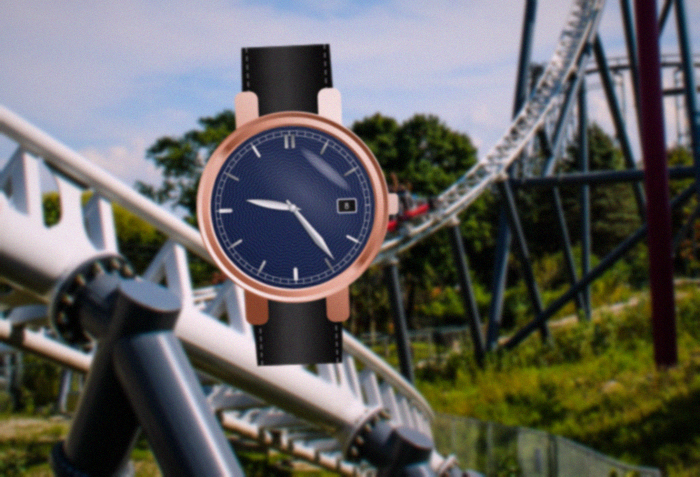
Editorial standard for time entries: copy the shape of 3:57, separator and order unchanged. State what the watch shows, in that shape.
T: 9:24
